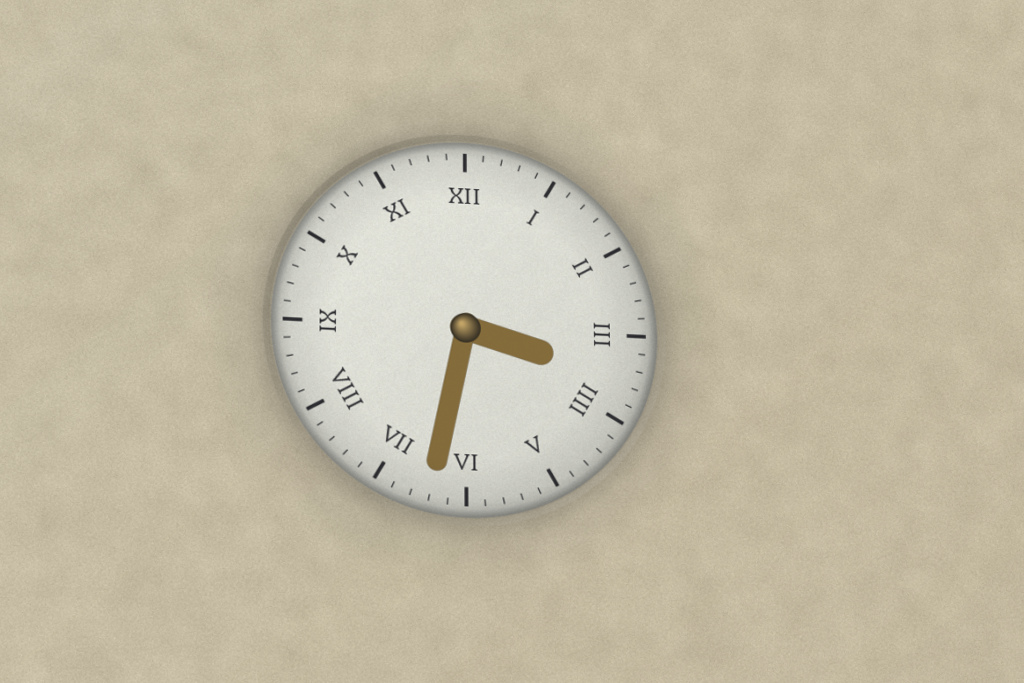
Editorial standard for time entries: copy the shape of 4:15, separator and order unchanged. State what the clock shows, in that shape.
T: 3:32
